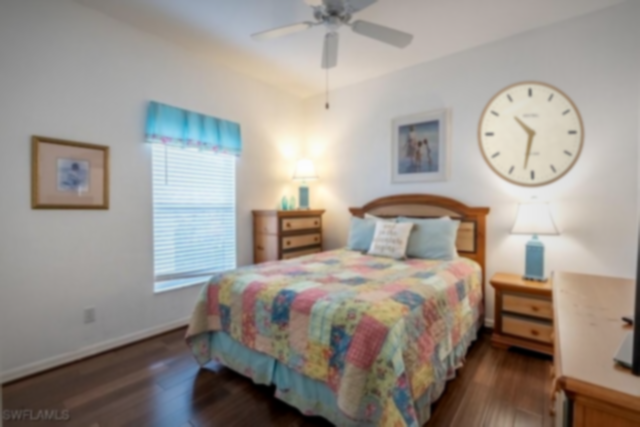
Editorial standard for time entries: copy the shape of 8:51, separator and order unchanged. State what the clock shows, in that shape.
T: 10:32
